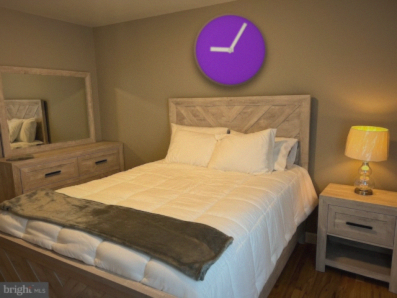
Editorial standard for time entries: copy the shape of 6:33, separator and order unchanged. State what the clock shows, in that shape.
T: 9:05
